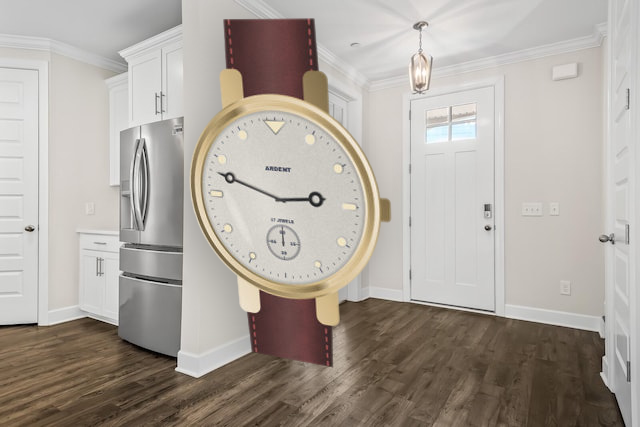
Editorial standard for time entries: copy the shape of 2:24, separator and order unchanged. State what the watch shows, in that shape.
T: 2:48
